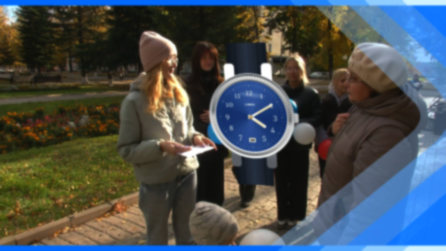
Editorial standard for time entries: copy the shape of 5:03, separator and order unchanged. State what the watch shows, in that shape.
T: 4:10
